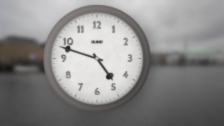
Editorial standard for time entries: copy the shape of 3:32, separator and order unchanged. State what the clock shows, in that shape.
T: 4:48
